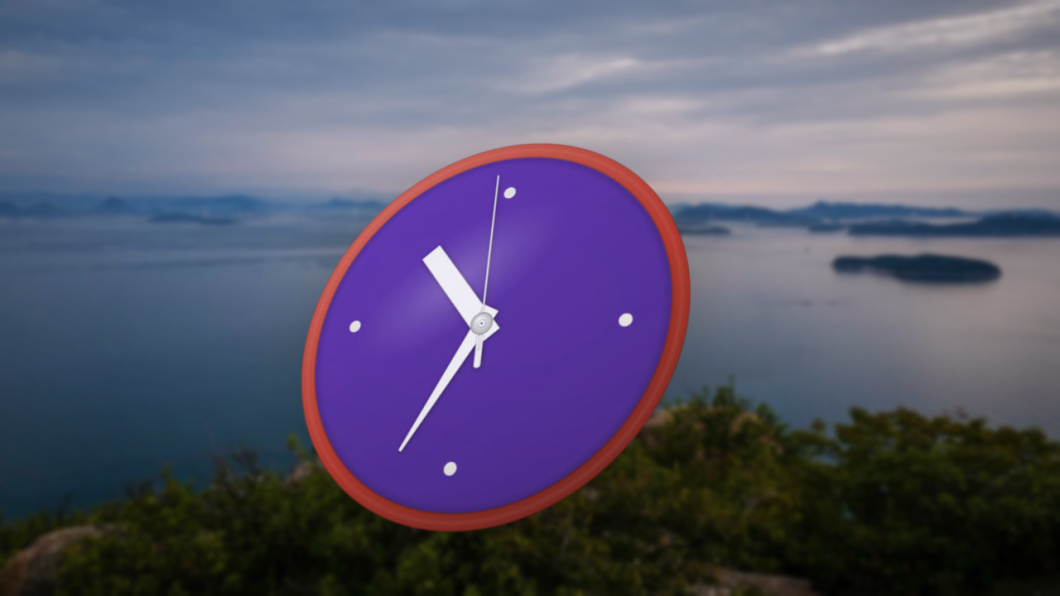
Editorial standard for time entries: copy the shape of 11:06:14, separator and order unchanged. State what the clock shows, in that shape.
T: 10:33:59
